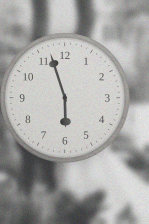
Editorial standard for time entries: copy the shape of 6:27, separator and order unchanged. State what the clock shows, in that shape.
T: 5:57
